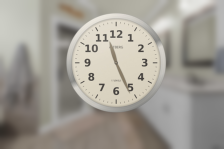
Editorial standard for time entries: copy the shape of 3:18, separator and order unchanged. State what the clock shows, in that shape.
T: 11:26
